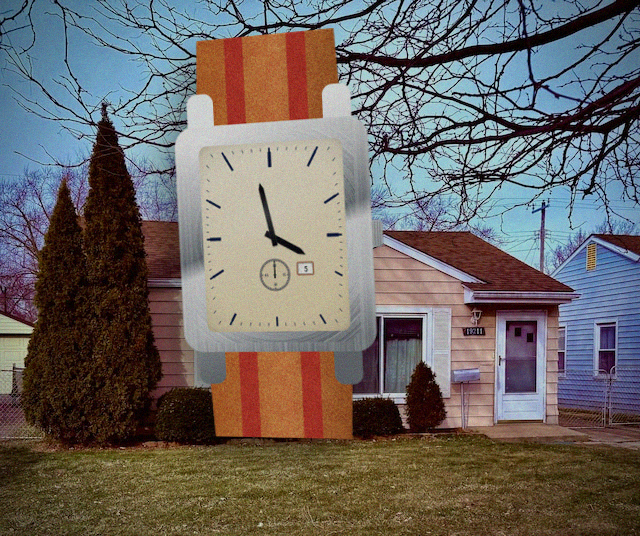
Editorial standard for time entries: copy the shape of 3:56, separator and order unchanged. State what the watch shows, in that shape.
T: 3:58
